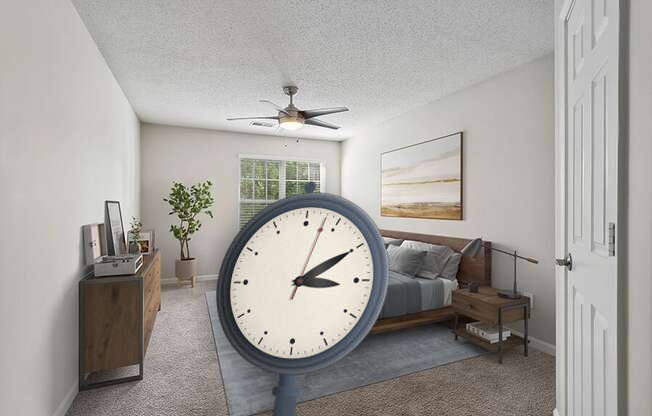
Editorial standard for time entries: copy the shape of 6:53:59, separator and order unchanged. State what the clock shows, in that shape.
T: 3:10:03
